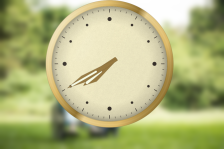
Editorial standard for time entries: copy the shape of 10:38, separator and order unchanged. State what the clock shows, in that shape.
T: 7:40
